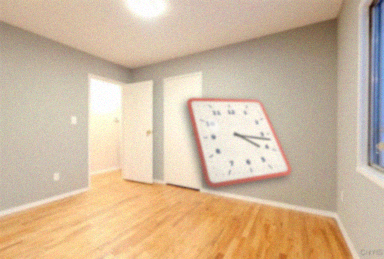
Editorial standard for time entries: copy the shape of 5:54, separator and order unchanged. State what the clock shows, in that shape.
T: 4:17
